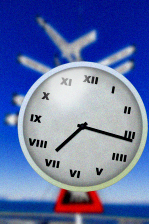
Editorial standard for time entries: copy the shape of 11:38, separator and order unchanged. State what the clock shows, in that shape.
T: 7:16
